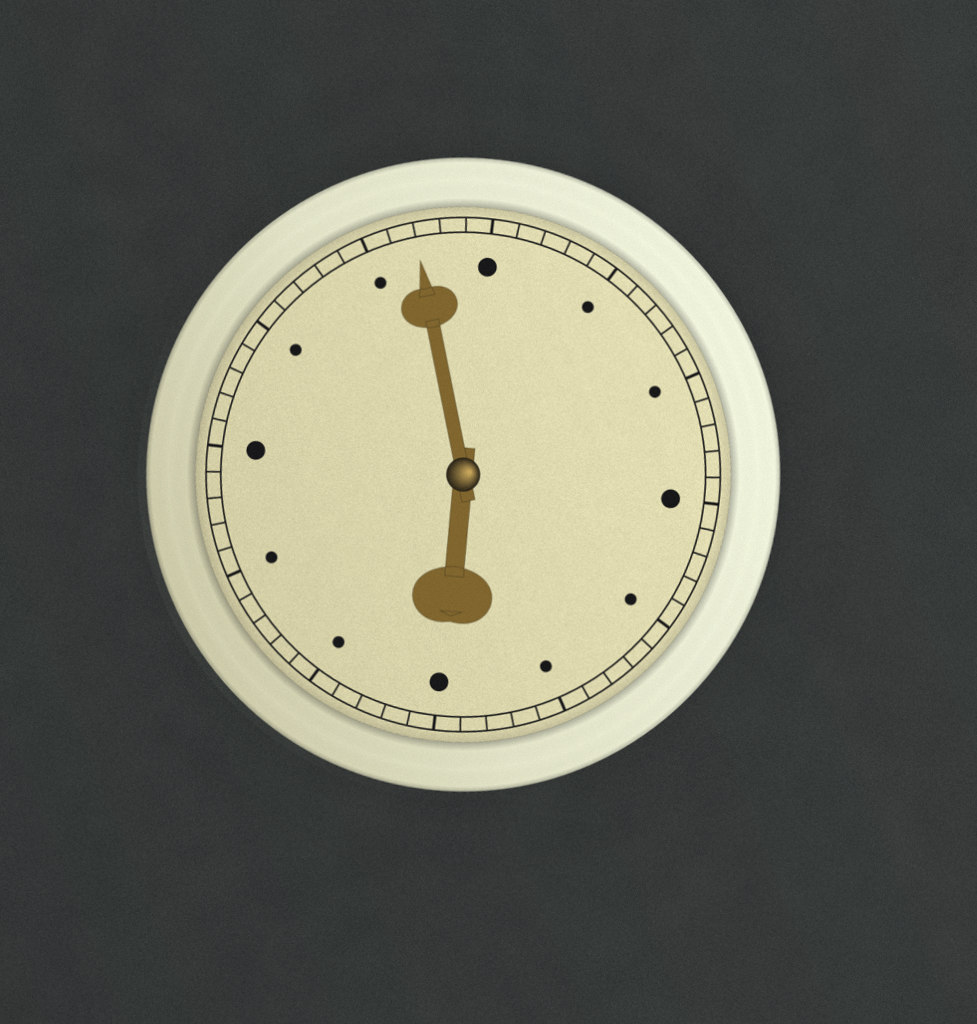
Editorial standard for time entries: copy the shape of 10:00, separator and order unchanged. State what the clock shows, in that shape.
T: 5:57
